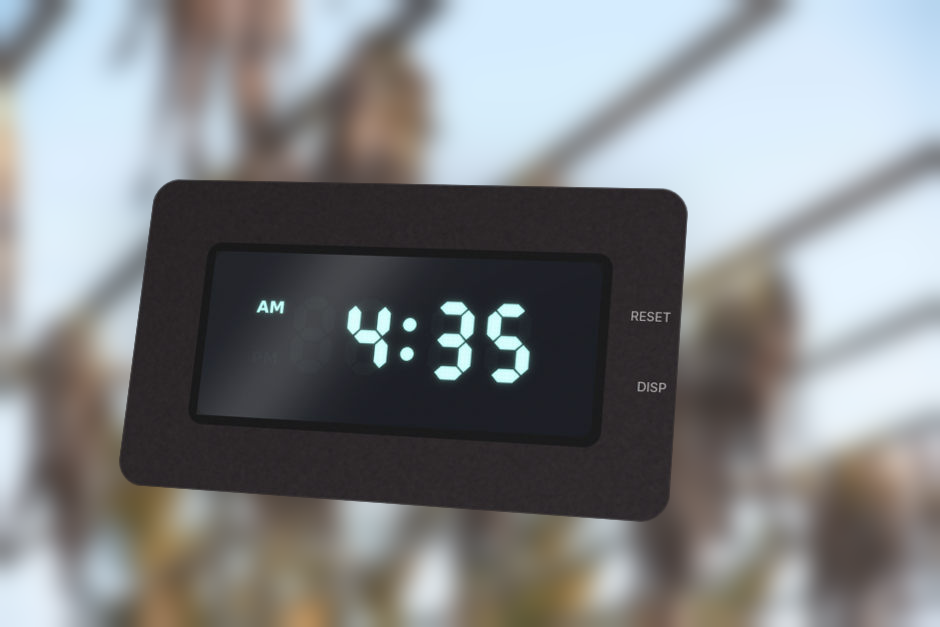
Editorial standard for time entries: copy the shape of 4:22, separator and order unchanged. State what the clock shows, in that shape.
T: 4:35
